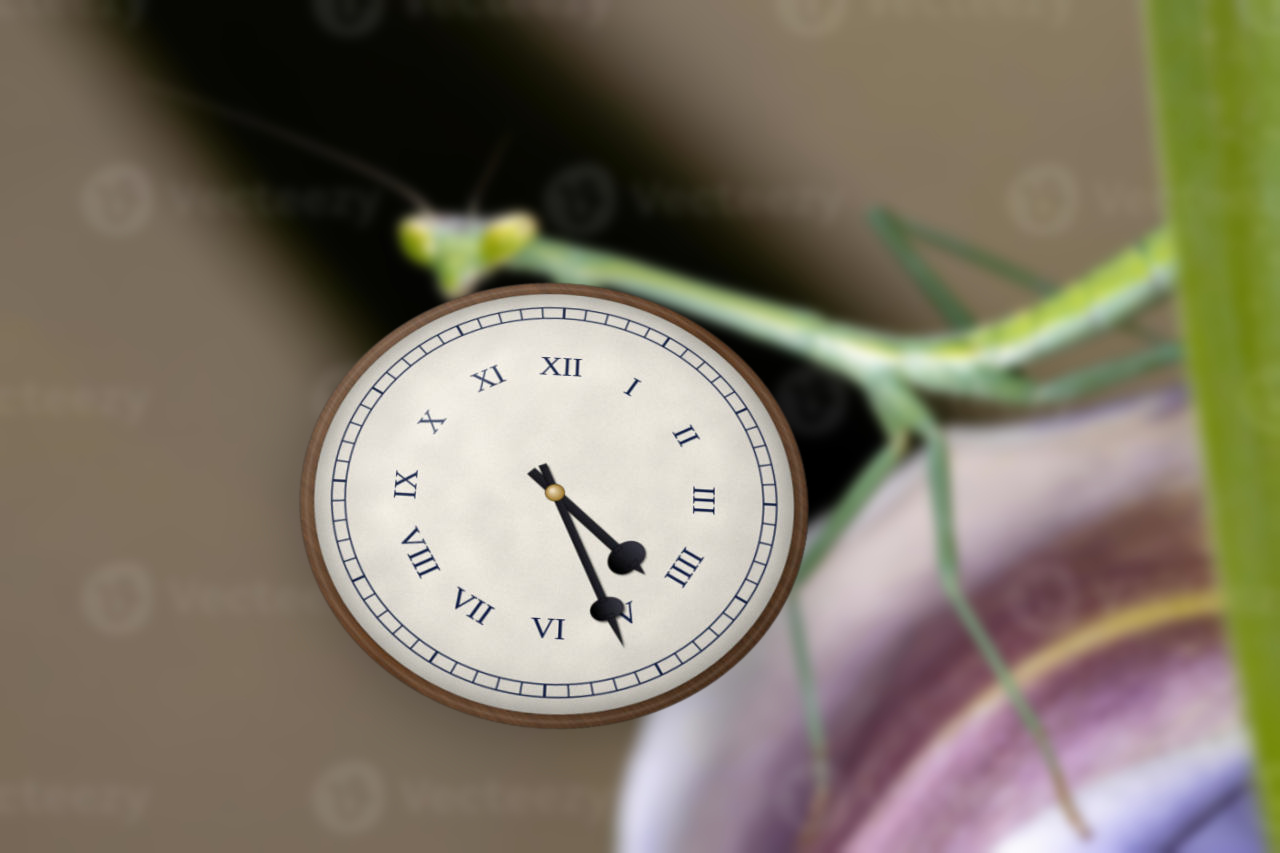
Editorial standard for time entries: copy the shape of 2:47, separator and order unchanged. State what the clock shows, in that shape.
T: 4:26
